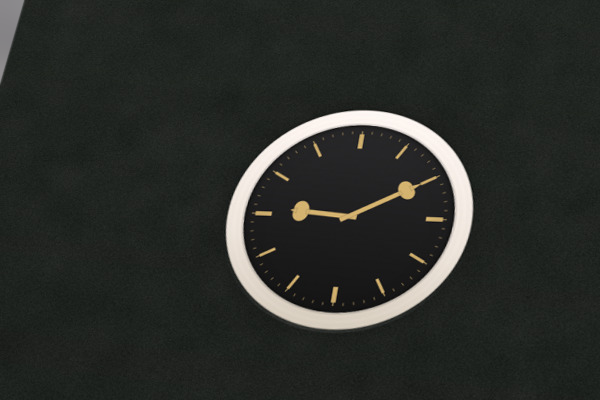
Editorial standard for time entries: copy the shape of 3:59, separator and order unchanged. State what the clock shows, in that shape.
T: 9:10
